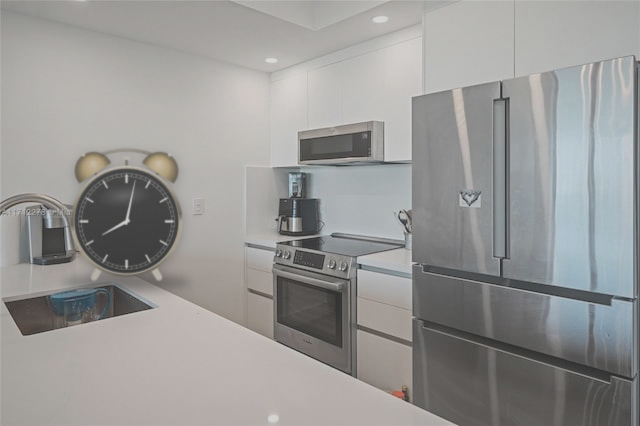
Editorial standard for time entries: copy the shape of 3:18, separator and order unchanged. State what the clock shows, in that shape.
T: 8:02
